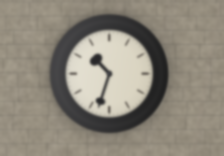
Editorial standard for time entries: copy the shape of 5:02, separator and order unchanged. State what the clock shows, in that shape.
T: 10:33
